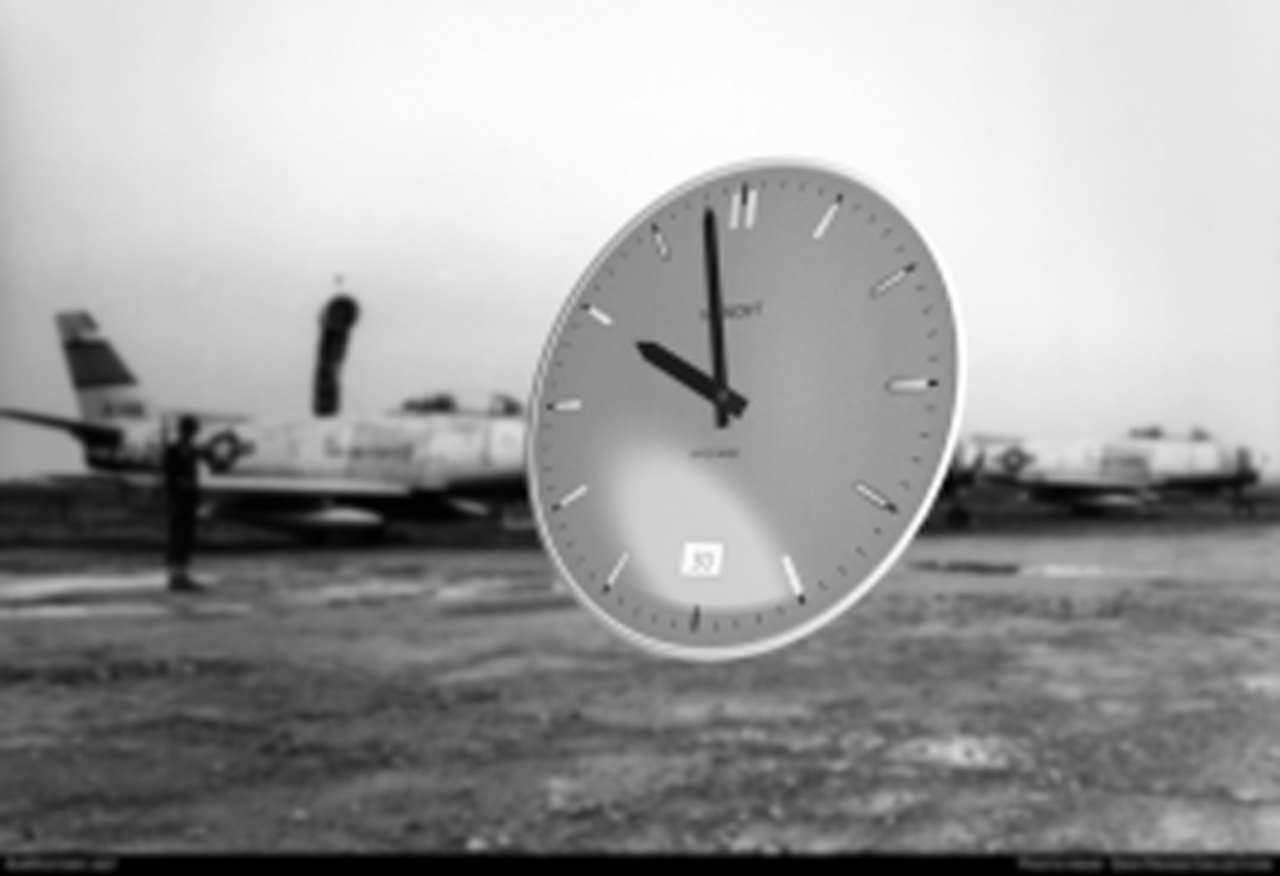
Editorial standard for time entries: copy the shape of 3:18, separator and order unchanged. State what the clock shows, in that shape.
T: 9:58
